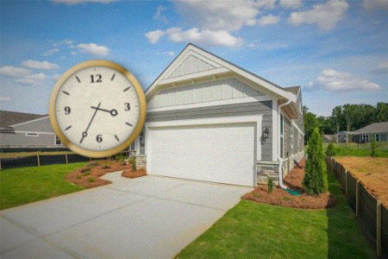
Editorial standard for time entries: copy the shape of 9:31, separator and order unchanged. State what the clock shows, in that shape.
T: 3:35
